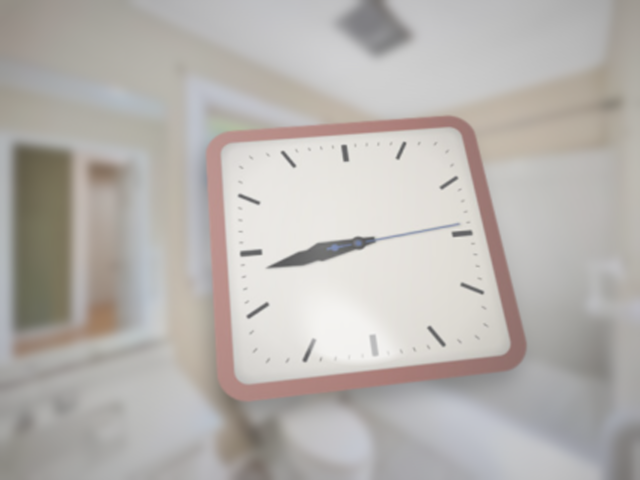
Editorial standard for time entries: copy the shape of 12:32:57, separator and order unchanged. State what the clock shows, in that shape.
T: 8:43:14
